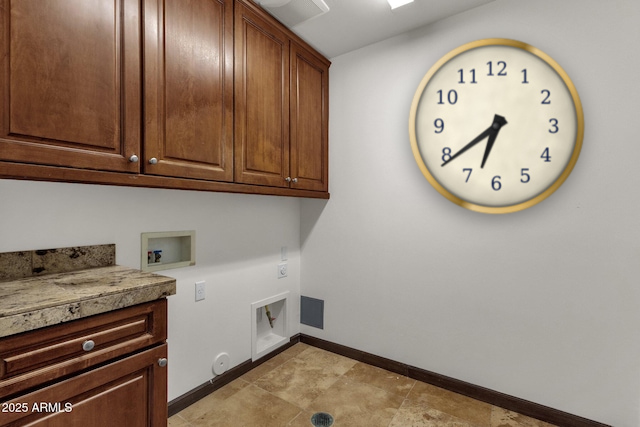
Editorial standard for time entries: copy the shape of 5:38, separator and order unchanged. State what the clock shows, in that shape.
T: 6:39
